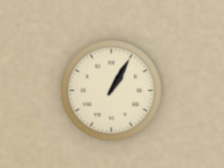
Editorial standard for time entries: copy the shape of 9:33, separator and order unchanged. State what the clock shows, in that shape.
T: 1:05
